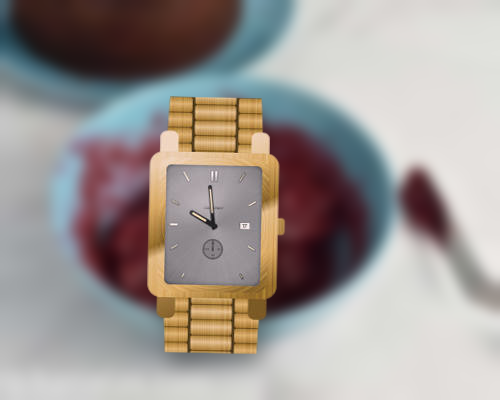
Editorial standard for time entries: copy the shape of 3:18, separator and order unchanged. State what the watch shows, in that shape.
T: 9:59
